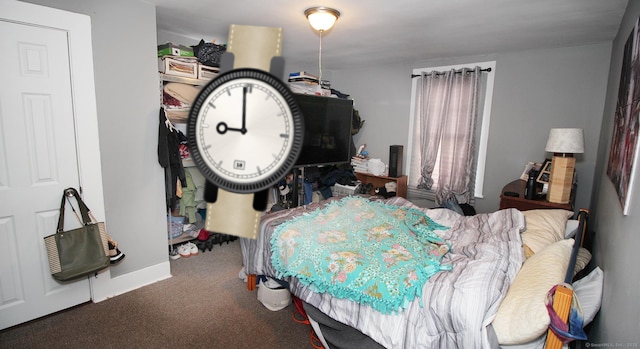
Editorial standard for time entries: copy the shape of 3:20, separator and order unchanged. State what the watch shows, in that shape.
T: 8:59
